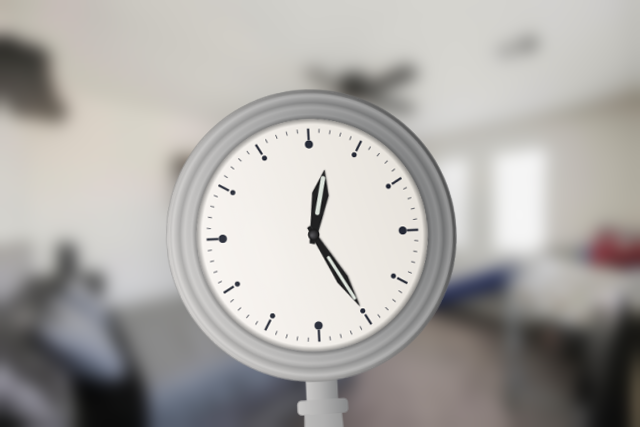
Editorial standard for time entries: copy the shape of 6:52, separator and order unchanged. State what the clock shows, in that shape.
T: 12:25
